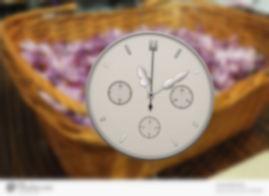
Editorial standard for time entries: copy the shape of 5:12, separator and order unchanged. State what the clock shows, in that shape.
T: 11:09
